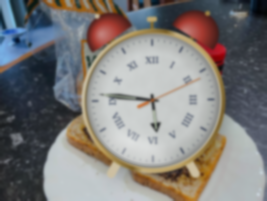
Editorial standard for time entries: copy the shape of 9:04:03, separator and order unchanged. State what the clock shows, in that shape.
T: 5:46:11
